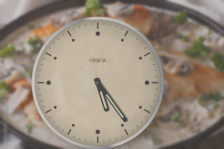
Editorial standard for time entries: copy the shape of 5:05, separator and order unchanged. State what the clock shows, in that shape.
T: 5:24
